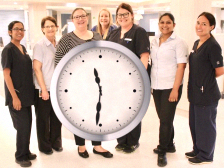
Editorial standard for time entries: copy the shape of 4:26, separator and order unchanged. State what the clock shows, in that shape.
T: 11:31
